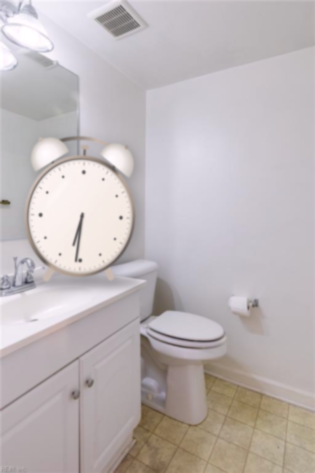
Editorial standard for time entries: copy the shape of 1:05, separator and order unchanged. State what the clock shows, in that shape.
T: 6:31
